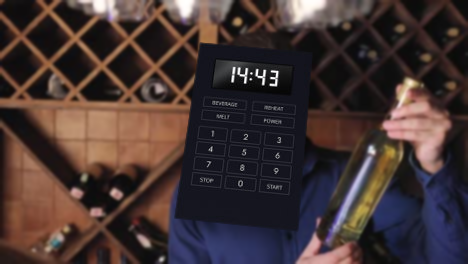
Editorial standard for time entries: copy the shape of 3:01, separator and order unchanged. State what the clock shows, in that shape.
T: 14:43
